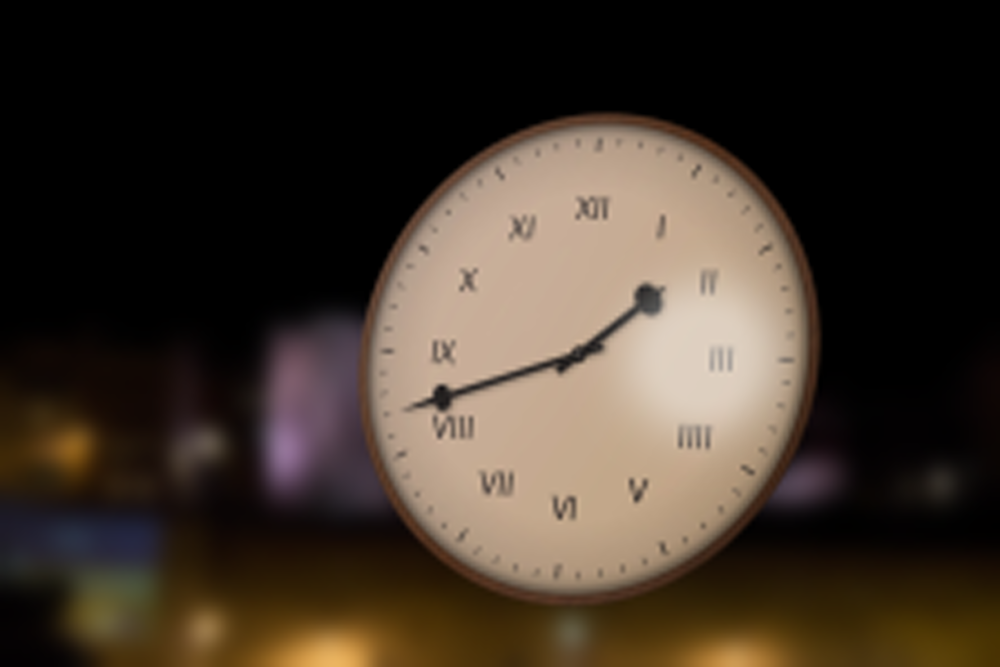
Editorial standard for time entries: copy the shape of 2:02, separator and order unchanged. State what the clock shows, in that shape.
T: 1:42
